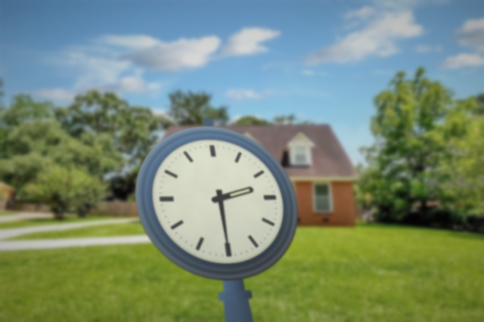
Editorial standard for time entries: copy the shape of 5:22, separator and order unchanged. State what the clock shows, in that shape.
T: 2:30
